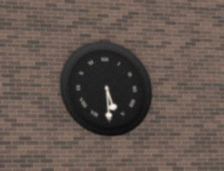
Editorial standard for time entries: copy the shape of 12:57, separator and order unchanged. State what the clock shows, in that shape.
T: 5:30
